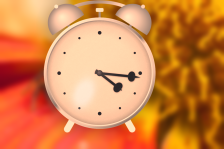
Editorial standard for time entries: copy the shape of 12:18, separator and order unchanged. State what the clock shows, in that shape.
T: 4:16
